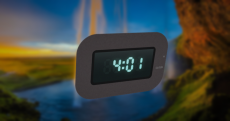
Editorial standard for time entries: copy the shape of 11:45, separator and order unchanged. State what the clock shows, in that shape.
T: 4:01
